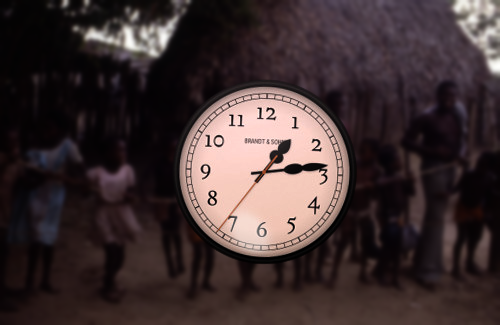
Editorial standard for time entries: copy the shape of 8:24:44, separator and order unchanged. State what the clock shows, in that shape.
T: 1:13:36
